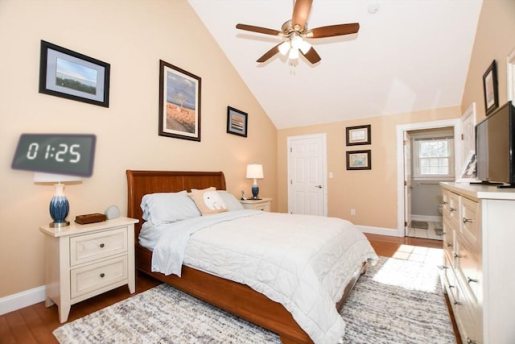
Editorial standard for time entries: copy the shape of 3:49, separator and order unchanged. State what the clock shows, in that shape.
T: 1:25
